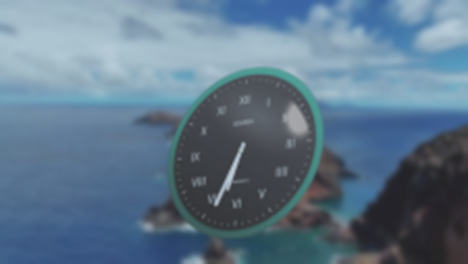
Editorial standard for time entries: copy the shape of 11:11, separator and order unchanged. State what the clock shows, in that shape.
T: 6:34
